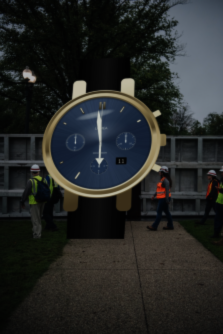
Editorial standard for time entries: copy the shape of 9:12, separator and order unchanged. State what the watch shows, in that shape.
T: 5:59
